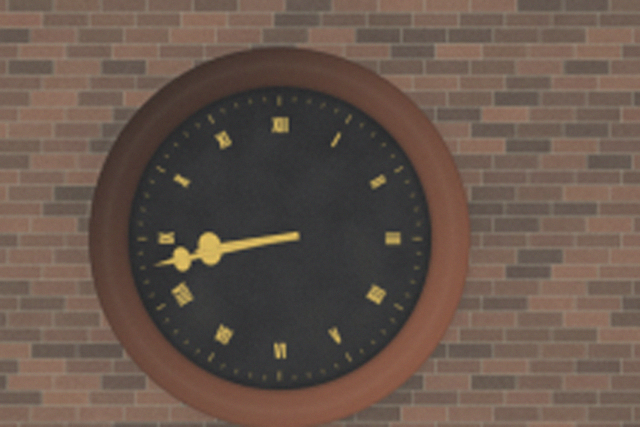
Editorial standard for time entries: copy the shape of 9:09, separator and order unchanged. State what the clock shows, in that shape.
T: 8:43
